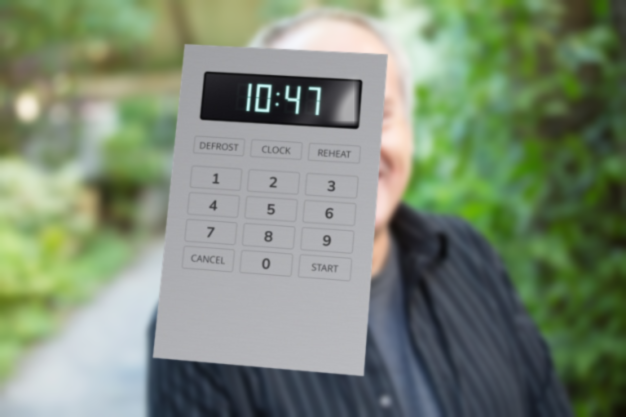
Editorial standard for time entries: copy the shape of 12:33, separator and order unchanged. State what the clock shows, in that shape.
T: 10:47
